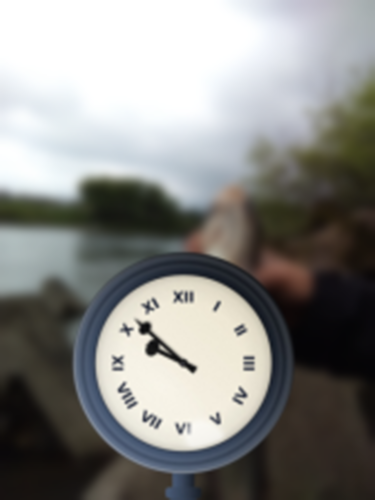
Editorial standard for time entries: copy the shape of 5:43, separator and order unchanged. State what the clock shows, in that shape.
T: 9:52
